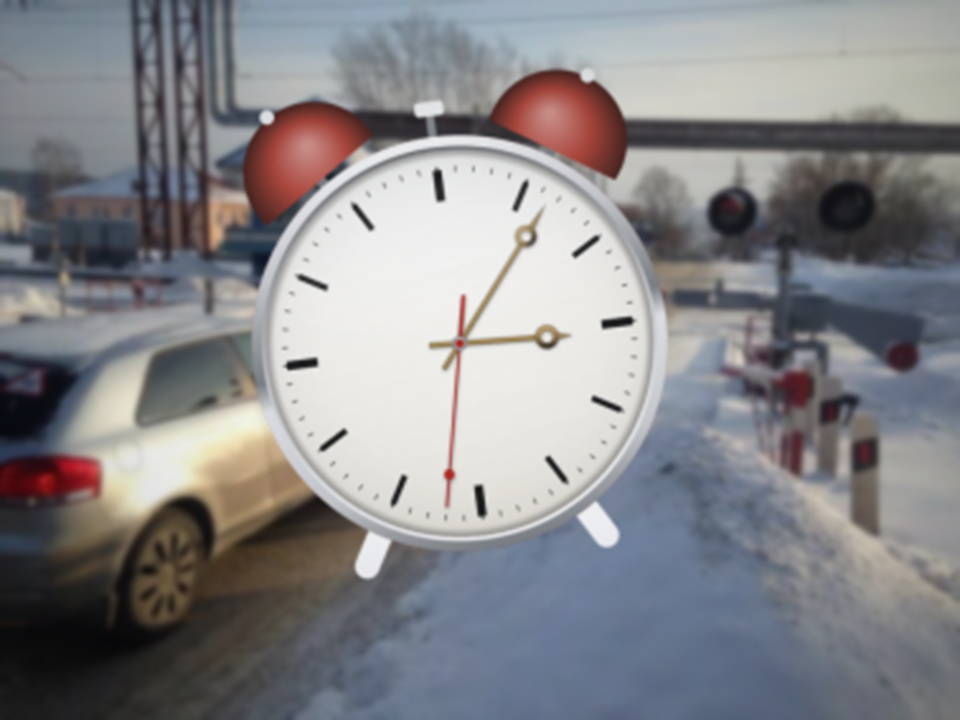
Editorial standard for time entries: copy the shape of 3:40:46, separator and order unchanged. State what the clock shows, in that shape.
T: 3:06:32
